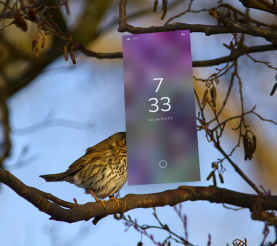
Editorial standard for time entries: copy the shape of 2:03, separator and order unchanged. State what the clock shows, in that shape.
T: 7:33
